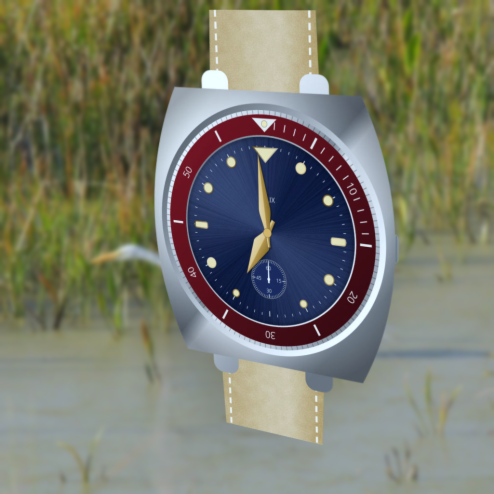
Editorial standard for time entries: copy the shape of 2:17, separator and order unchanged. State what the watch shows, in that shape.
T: 6:59
